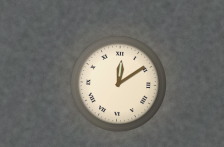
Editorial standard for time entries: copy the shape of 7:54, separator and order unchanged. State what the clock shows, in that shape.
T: 12:09
